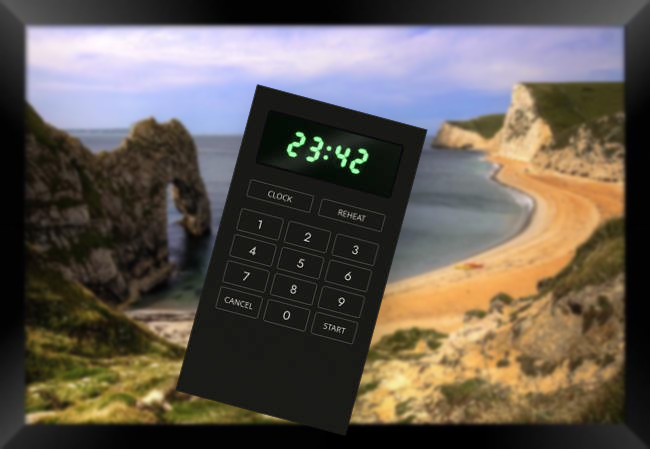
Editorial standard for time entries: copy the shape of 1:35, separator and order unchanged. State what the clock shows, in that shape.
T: 23:42
